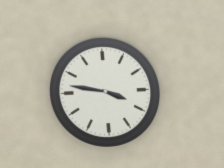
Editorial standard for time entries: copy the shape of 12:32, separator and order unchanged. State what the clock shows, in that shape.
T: 3:47
